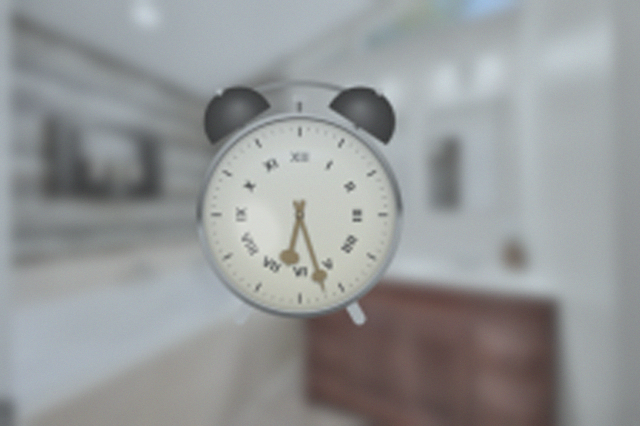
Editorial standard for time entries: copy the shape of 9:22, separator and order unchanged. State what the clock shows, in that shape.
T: 6:27
